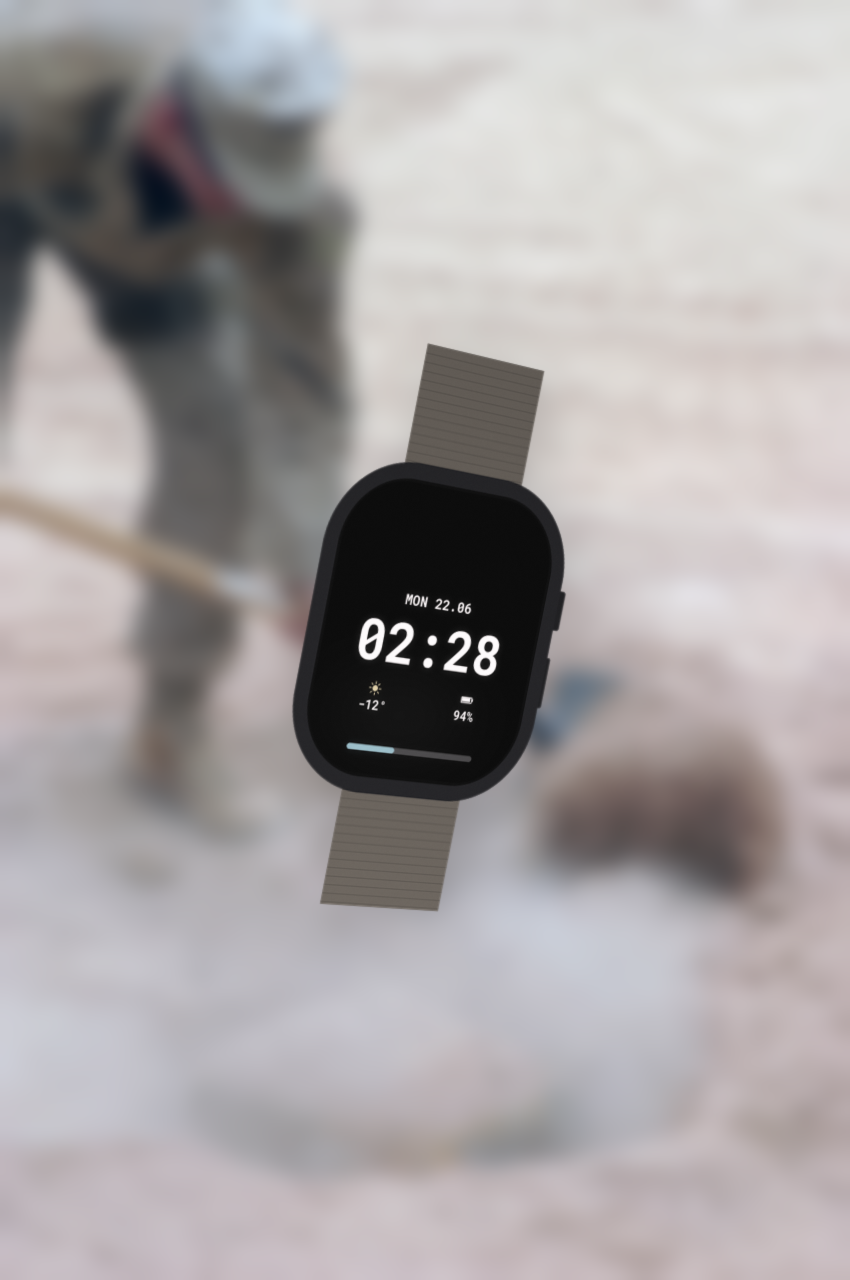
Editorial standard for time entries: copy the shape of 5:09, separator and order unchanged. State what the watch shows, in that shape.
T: 2:28
